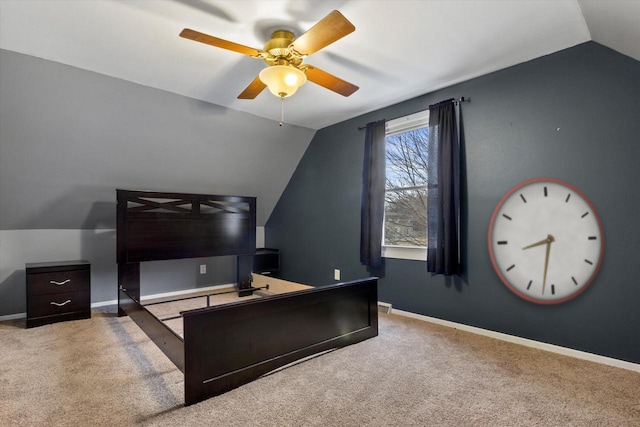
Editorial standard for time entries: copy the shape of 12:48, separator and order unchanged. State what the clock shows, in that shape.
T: 8:32
